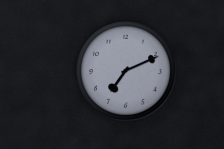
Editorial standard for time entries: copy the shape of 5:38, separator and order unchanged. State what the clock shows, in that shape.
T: 7:11
